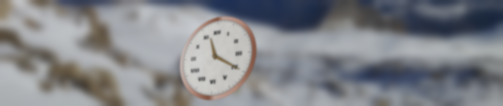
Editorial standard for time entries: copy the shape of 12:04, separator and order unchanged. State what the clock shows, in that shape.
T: 11:20
